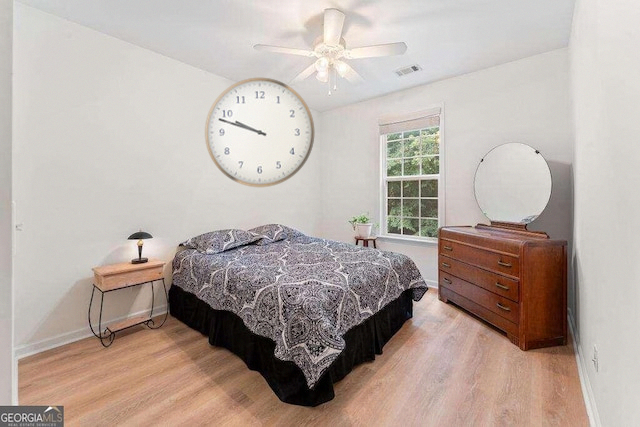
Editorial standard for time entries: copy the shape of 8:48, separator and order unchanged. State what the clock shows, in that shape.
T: 9:48
